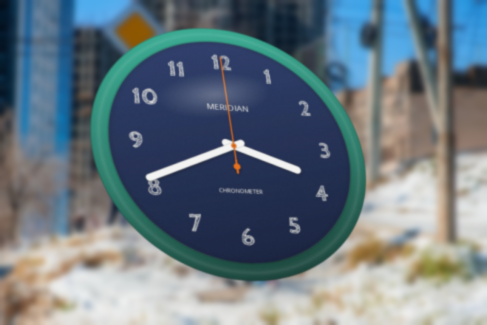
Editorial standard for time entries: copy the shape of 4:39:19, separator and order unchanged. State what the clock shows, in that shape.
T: 3:41:00
